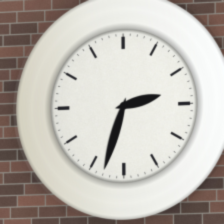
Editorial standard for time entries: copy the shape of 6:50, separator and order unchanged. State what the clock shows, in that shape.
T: 2:33
